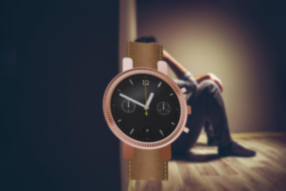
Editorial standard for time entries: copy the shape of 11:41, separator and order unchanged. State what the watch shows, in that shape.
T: 12:49
